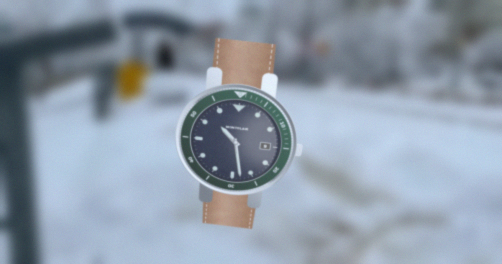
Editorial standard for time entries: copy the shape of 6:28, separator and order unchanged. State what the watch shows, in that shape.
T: 10:28
